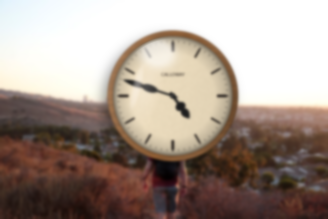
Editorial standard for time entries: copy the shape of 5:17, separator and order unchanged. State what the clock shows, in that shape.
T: 4:48
